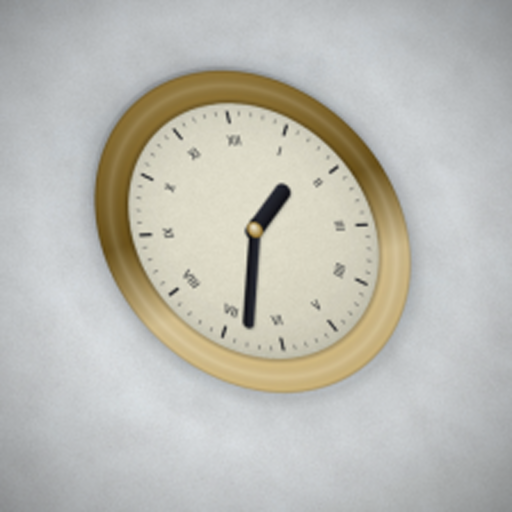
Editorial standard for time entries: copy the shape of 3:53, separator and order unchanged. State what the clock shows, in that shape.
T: 1:33
